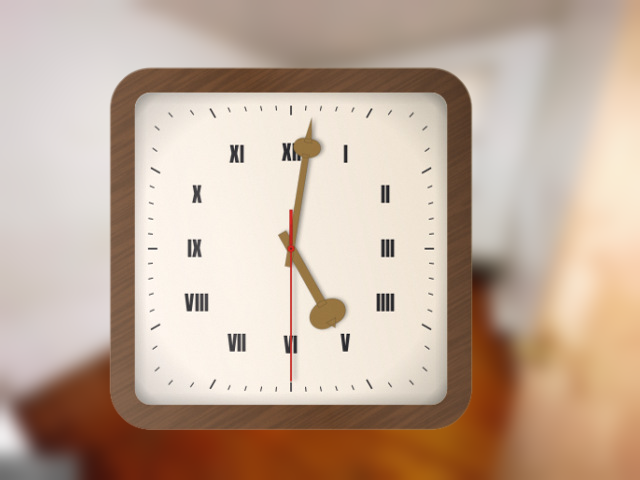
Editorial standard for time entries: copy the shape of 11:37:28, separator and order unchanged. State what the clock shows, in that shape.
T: 5:01:30
